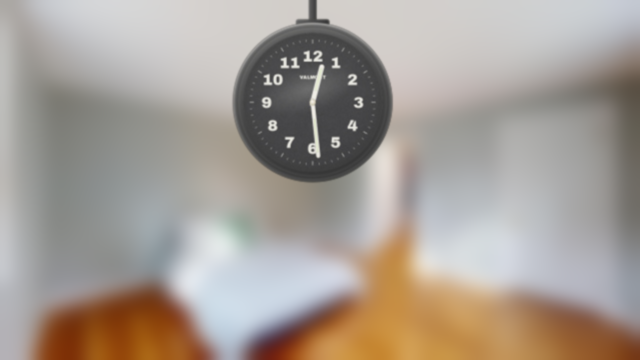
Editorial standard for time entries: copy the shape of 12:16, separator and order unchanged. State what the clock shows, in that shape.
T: 12:29
